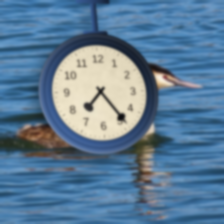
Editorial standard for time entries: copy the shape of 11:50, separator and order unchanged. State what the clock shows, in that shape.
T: 7:24
